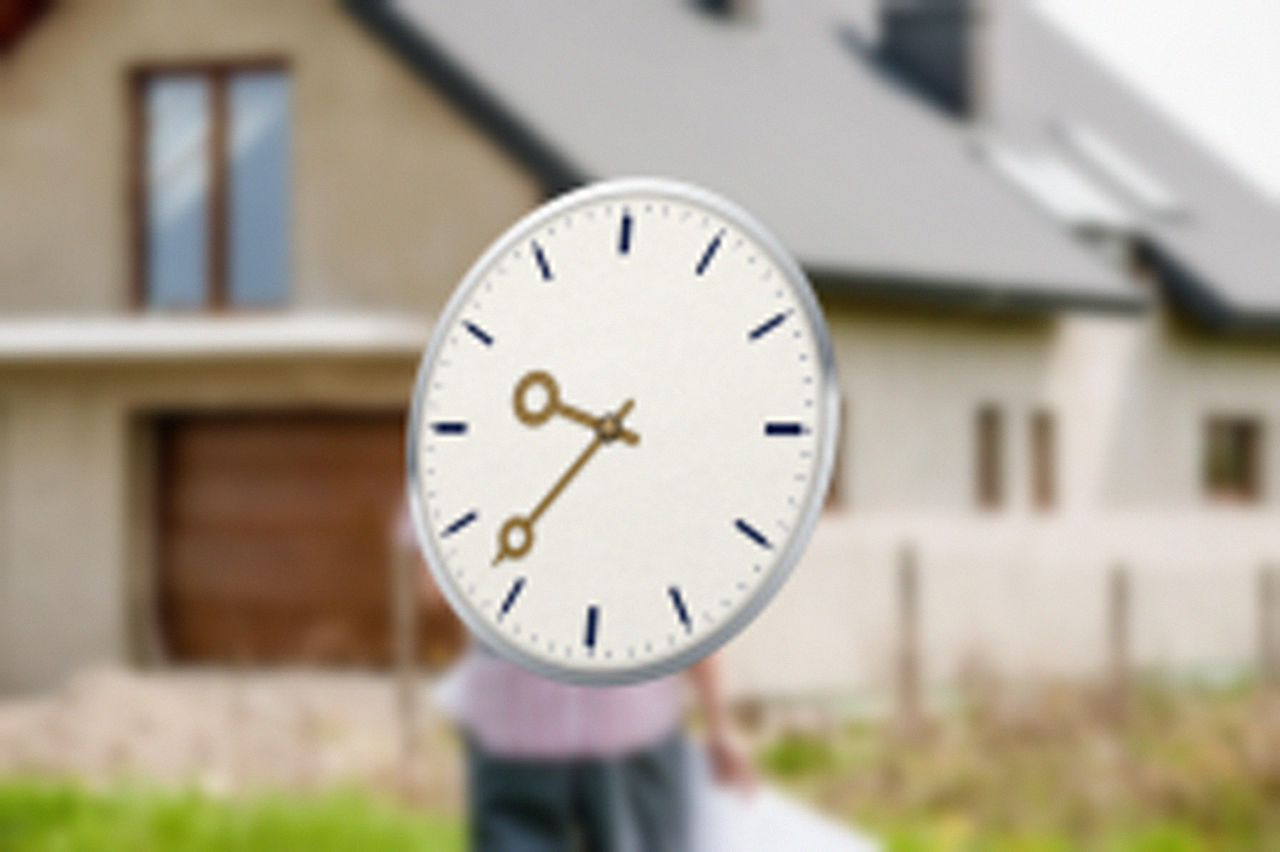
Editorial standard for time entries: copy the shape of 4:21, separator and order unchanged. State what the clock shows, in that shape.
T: 9:37
